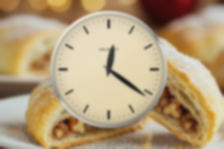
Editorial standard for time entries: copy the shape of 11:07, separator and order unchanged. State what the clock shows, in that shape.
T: 12:21
